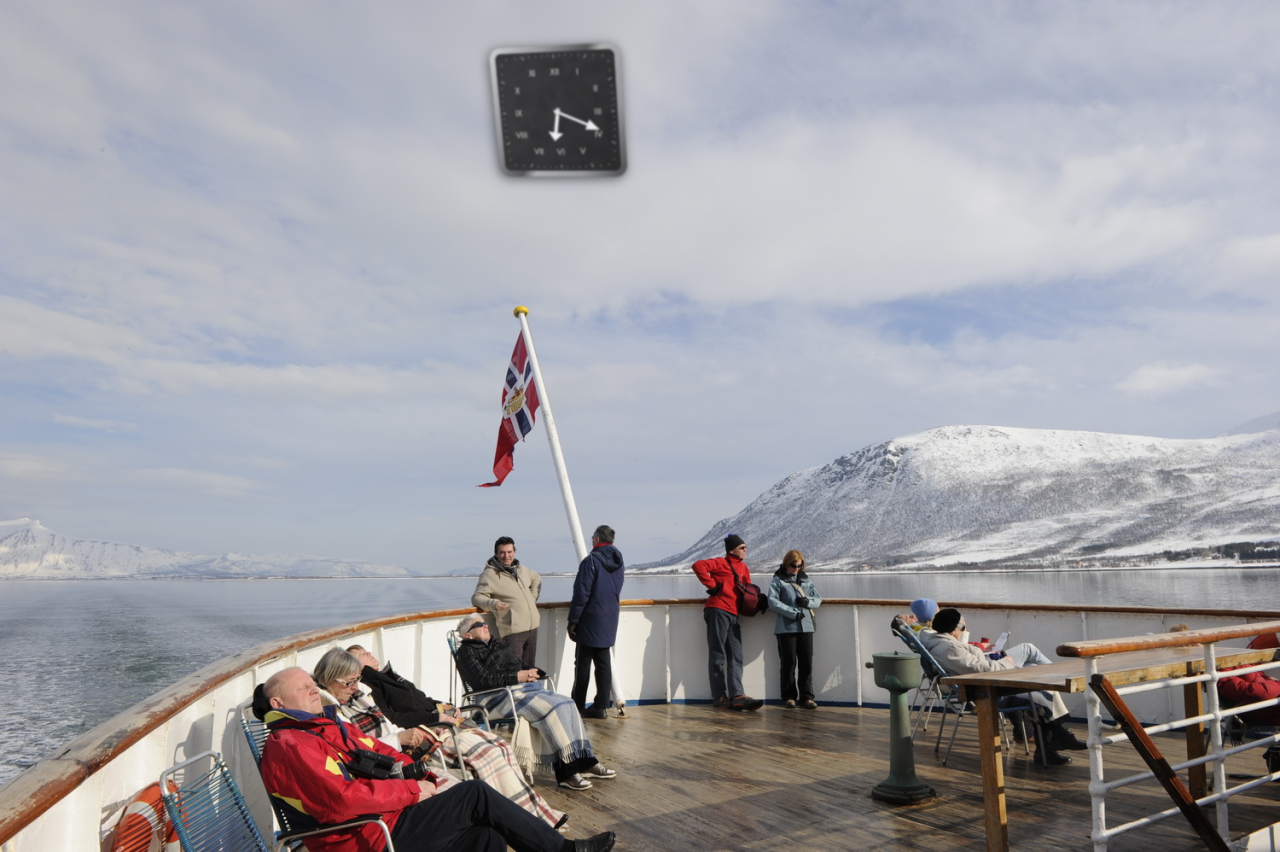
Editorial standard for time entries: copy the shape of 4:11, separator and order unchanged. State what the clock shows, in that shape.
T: 6:19
